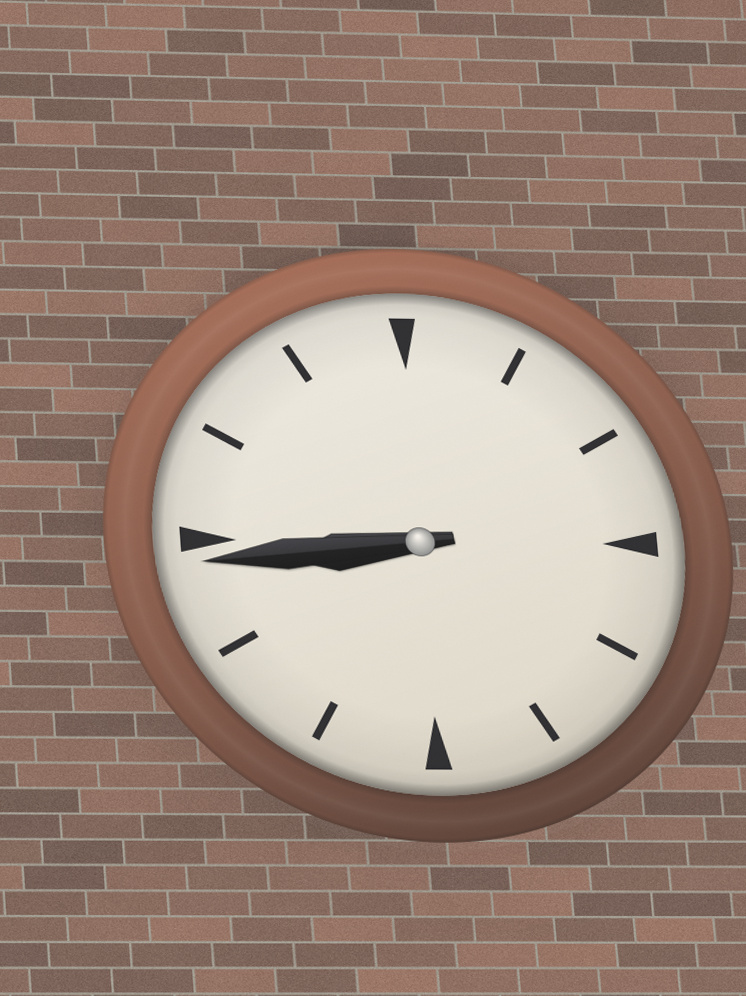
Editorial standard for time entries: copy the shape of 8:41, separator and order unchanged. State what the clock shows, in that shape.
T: 8:44
